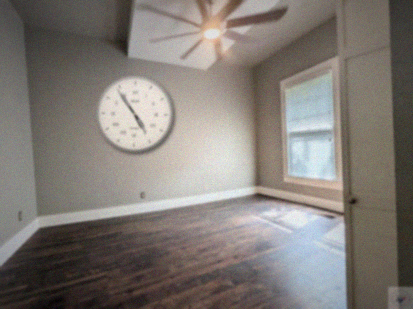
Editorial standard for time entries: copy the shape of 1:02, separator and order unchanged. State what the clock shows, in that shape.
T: 4:54
